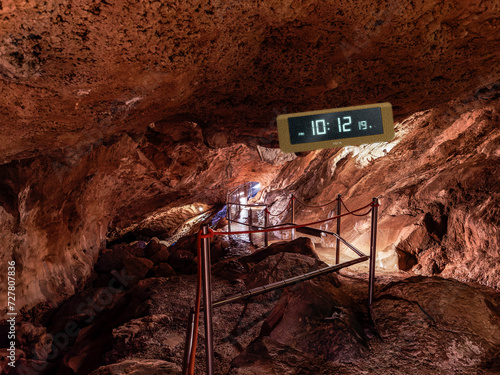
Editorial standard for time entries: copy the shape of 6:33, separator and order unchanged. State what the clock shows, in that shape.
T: 10:12
